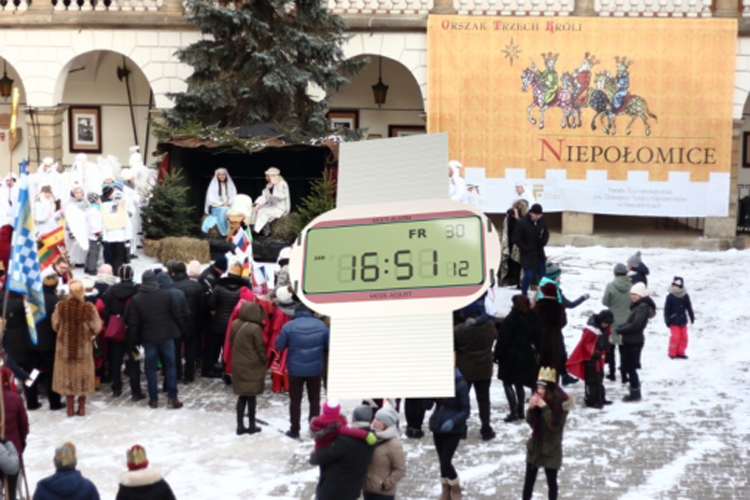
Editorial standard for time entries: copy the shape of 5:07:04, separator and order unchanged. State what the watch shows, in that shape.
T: 16:51:12
